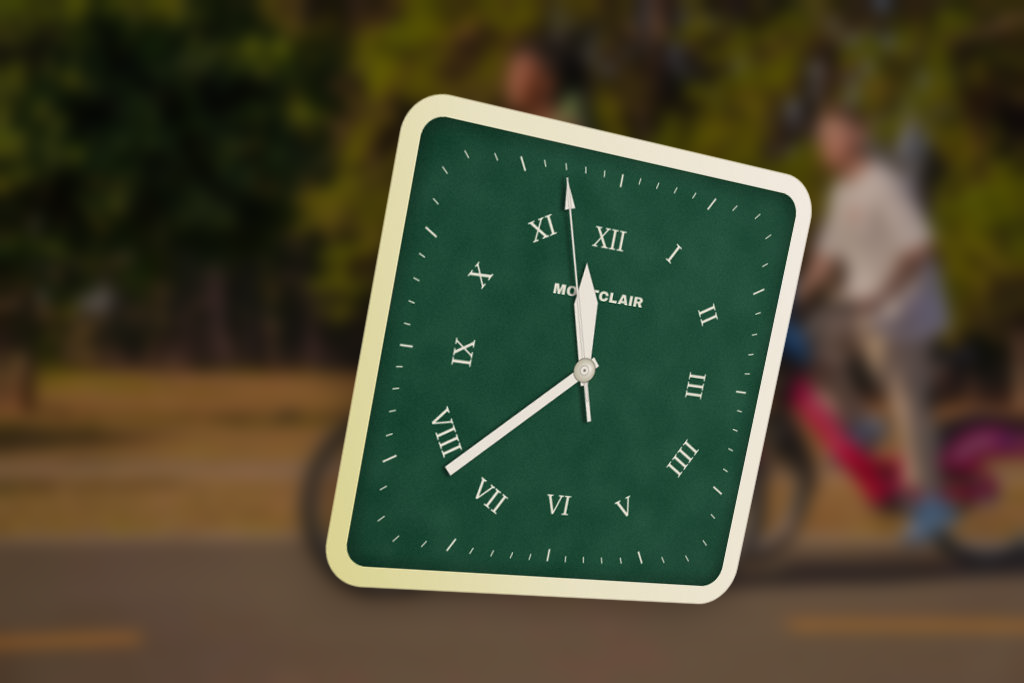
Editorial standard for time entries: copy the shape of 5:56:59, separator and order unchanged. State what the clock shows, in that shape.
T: 11:37:57
